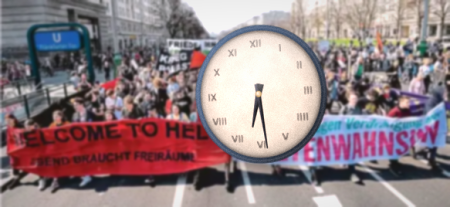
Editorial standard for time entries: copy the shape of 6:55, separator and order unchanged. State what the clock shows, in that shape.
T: 6:29
